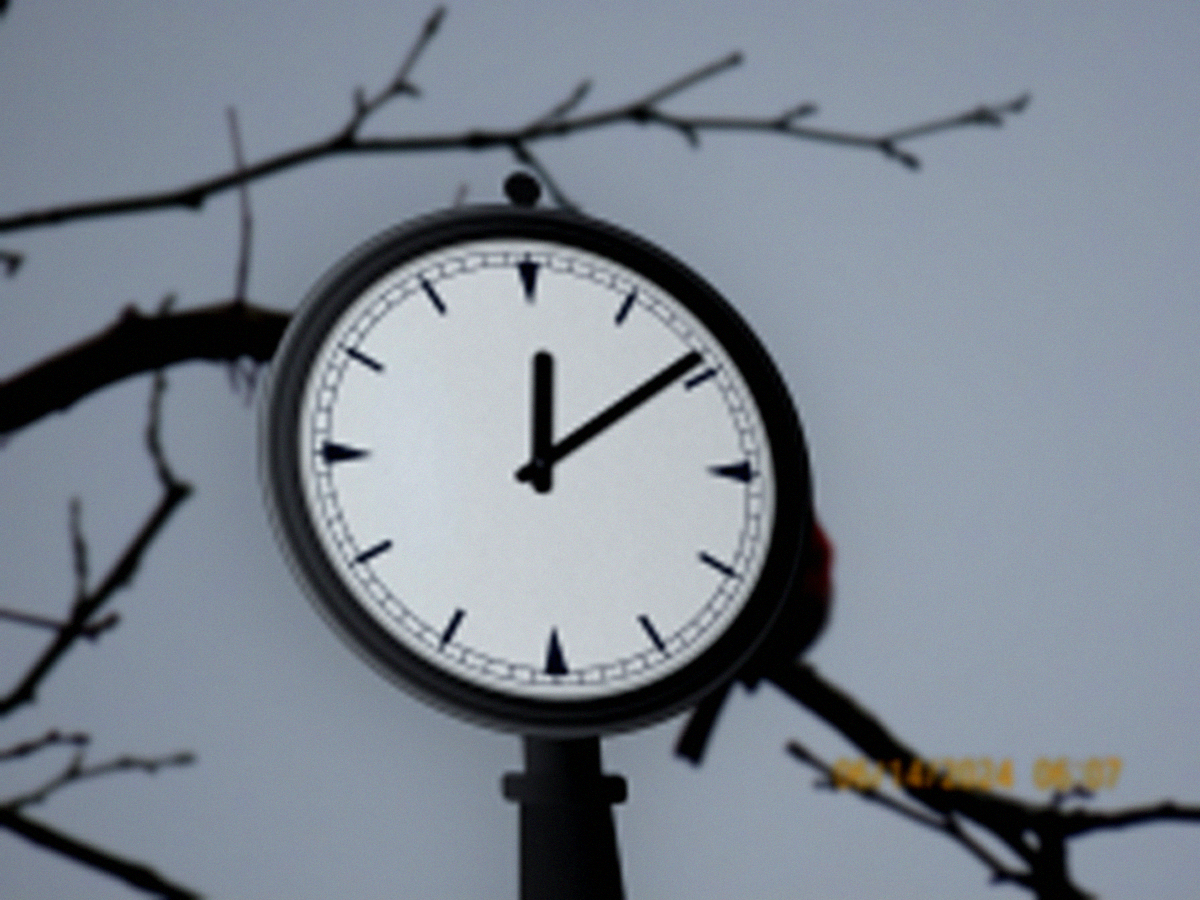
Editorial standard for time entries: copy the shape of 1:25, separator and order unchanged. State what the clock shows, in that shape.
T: 12:09
